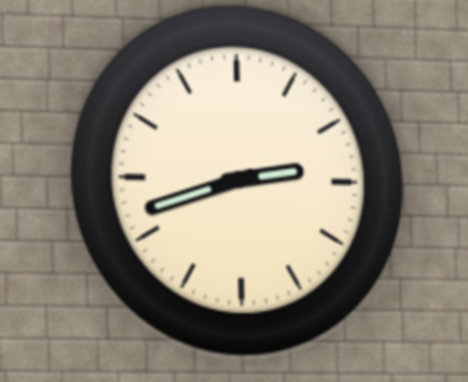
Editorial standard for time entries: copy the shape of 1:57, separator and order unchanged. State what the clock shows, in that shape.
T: 2:42
